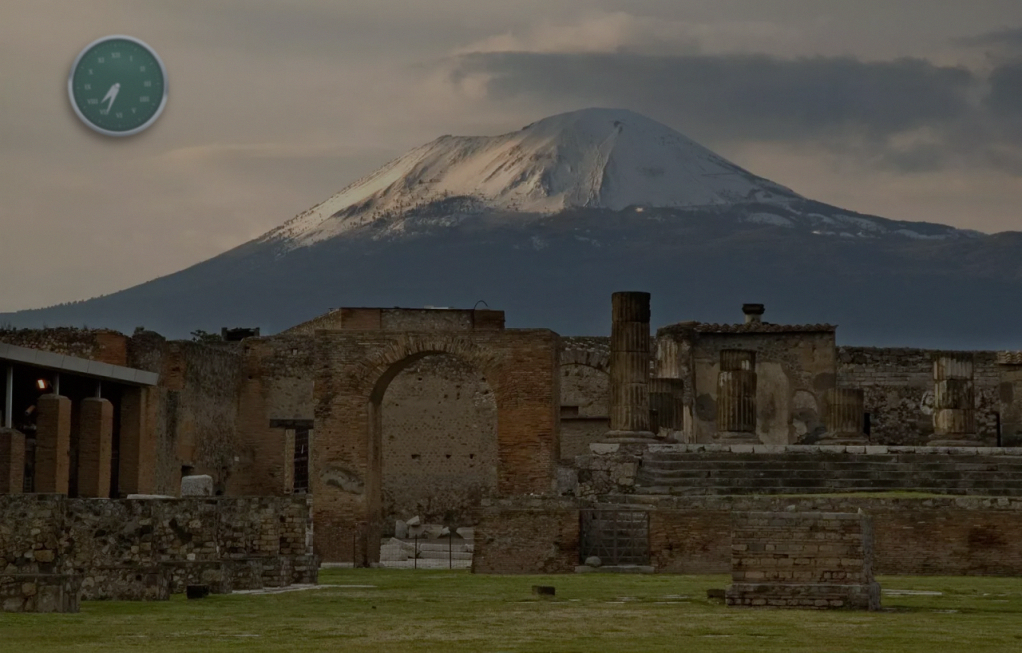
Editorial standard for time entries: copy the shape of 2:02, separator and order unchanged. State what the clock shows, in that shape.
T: 7:34
